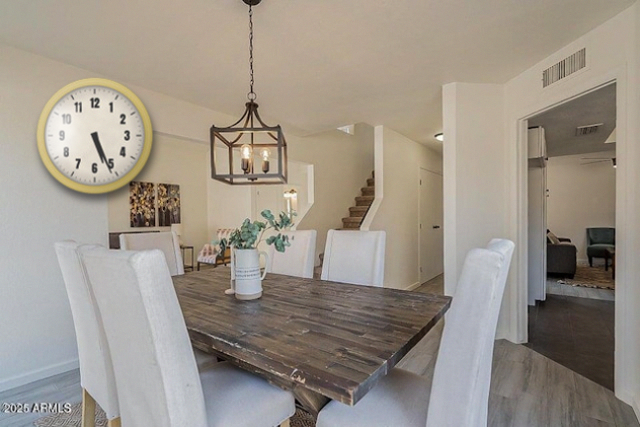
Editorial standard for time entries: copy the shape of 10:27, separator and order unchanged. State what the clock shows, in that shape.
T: 5:26
